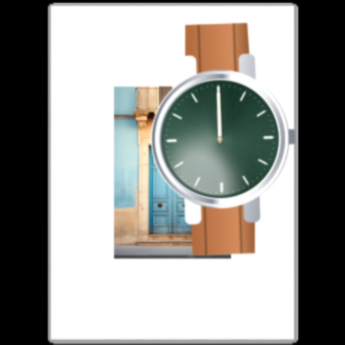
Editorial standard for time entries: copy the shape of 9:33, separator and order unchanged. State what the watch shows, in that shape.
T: 12:00
